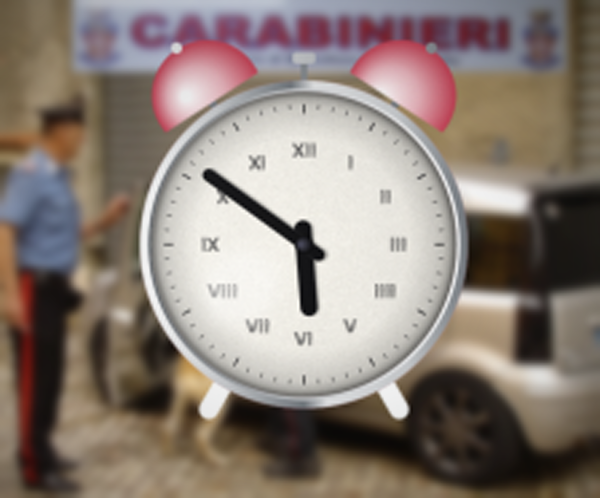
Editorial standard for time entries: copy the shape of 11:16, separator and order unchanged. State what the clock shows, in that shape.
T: 5:51
